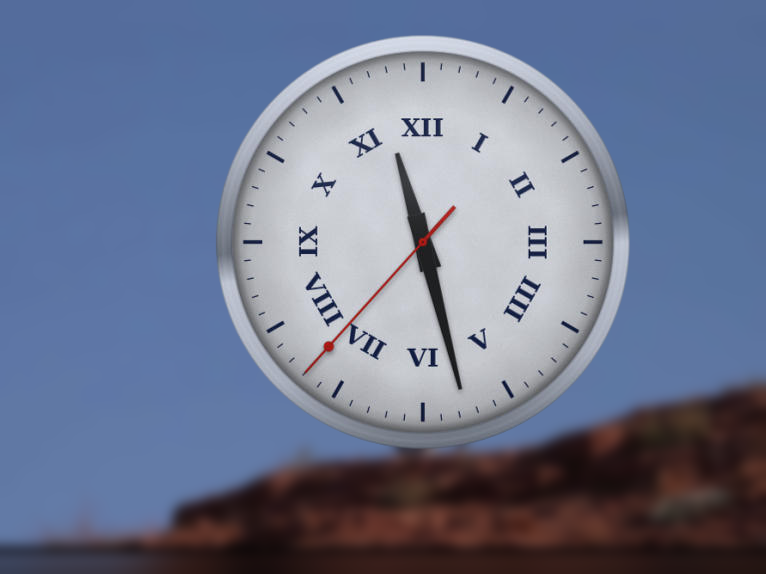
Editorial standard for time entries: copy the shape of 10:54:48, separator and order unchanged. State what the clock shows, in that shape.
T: 11:27:37
